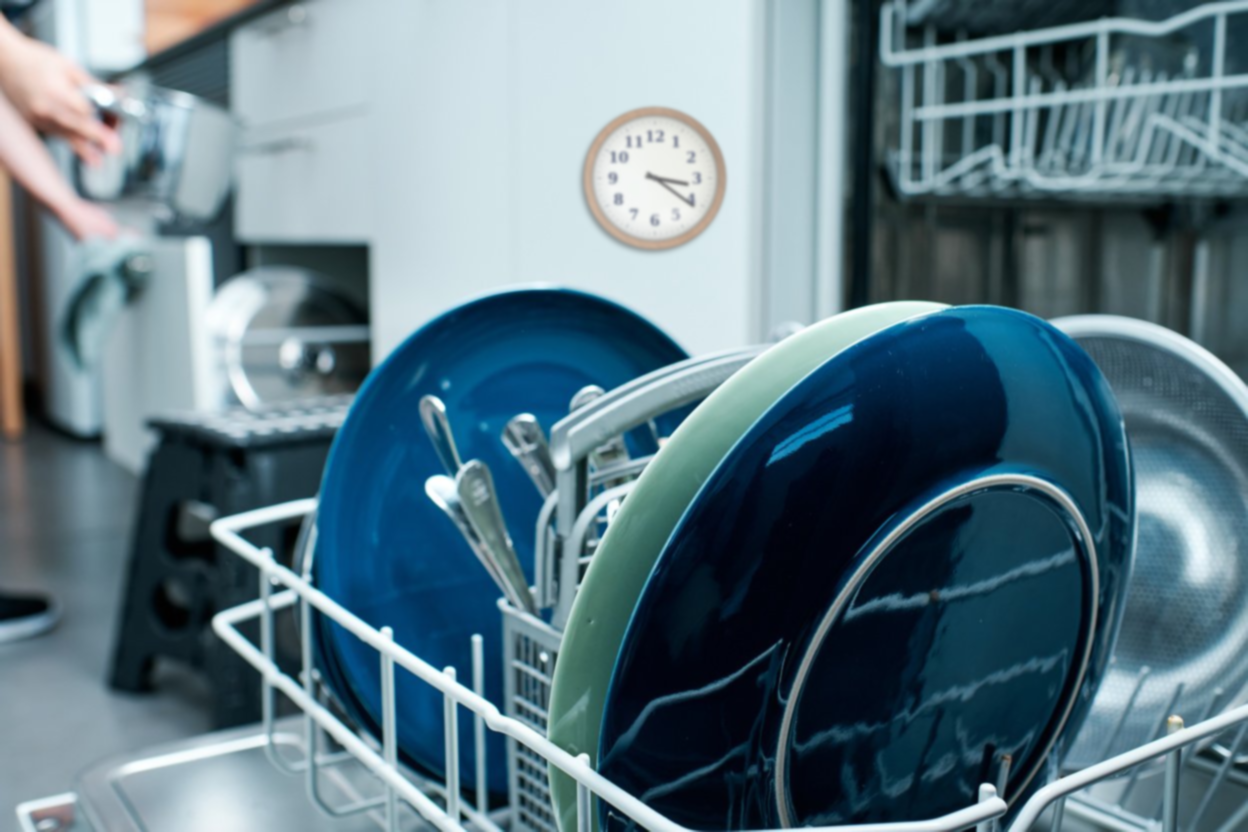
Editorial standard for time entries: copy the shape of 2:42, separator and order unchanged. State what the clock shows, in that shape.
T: 3:21
